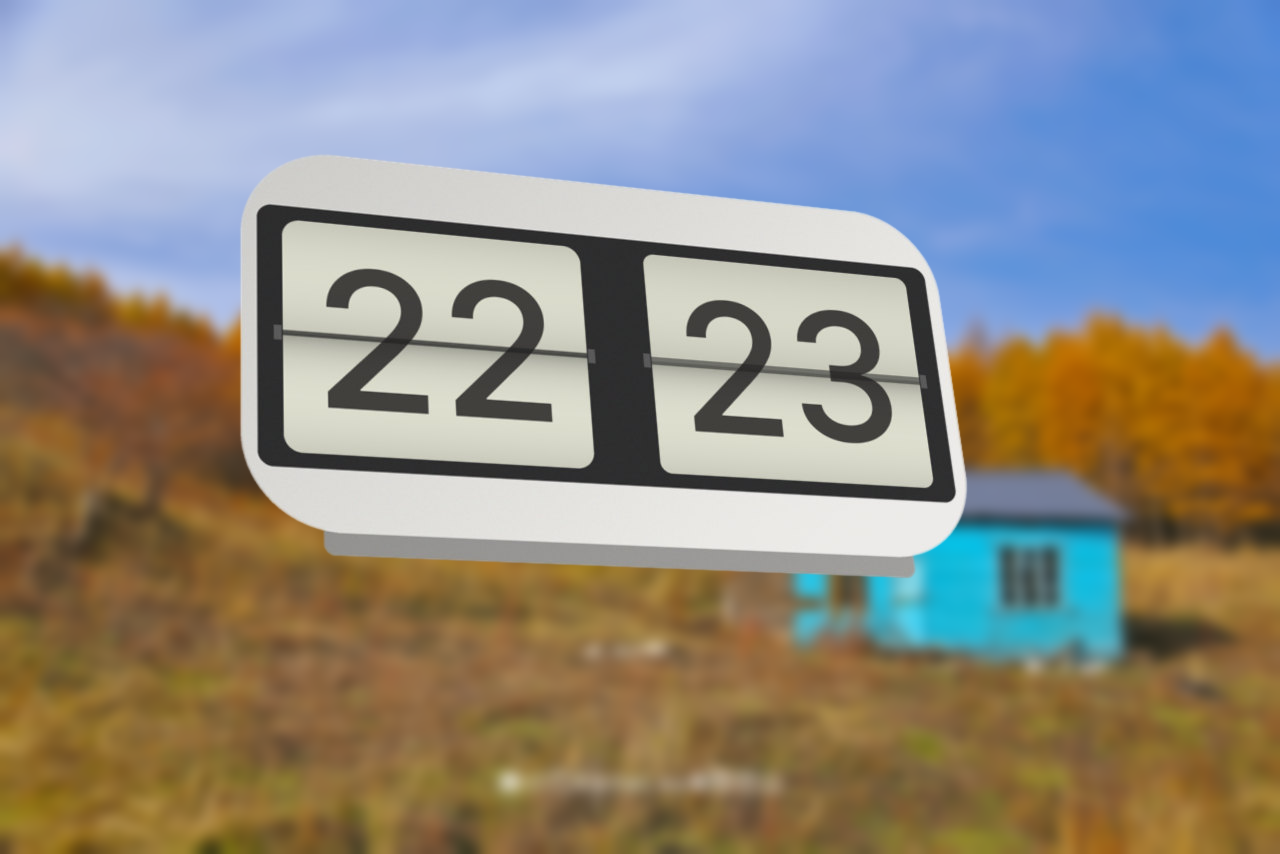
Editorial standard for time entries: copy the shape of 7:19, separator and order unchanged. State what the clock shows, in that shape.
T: 22:23
